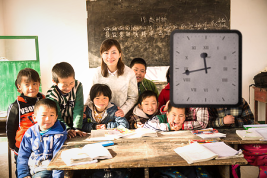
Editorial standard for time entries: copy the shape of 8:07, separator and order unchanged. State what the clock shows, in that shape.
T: 11:43
